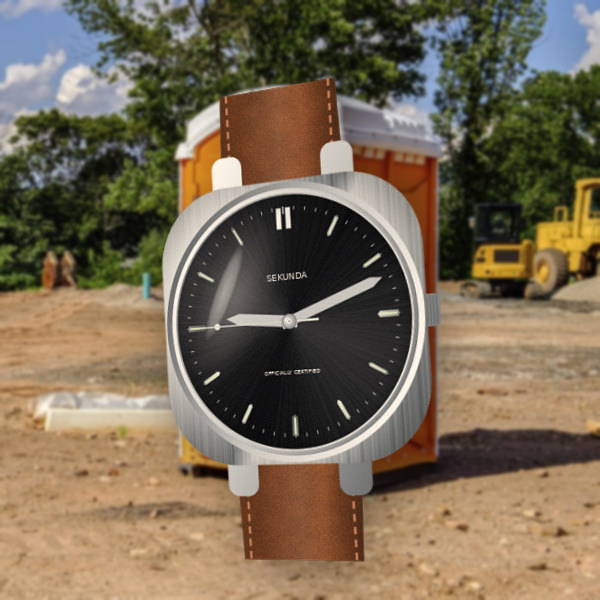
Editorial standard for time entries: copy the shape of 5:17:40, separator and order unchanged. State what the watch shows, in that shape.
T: 9:11:45
